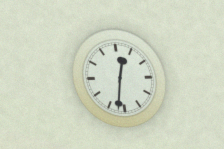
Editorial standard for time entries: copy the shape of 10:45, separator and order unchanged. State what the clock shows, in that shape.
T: 12:32
